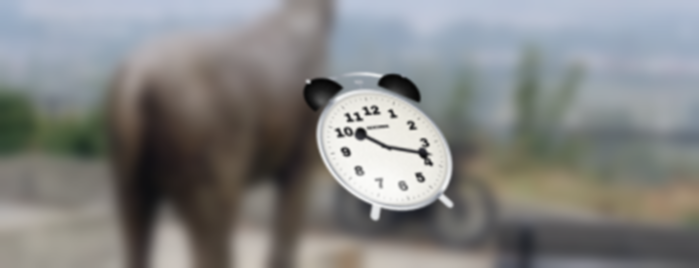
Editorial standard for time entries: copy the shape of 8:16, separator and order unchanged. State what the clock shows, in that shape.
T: 10:18
